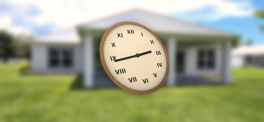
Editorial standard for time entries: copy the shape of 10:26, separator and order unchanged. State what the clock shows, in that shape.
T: 2:44
